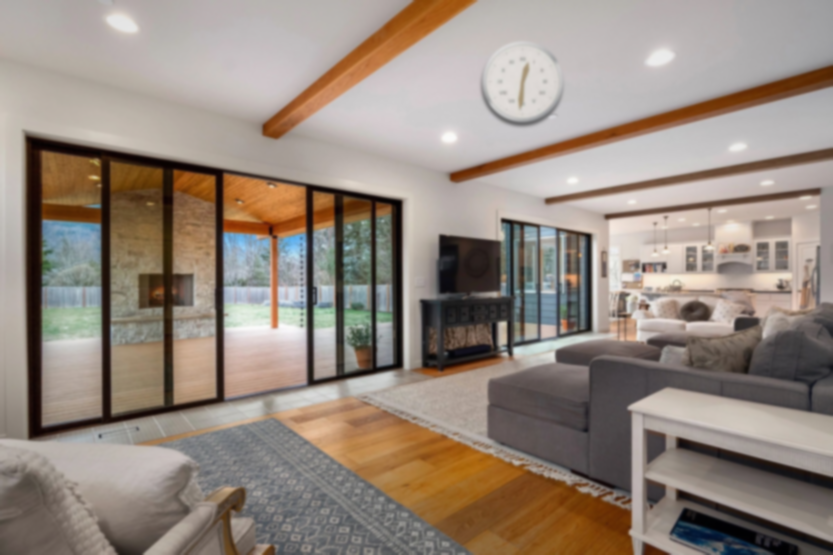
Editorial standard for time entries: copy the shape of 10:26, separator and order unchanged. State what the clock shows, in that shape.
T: 12:31
